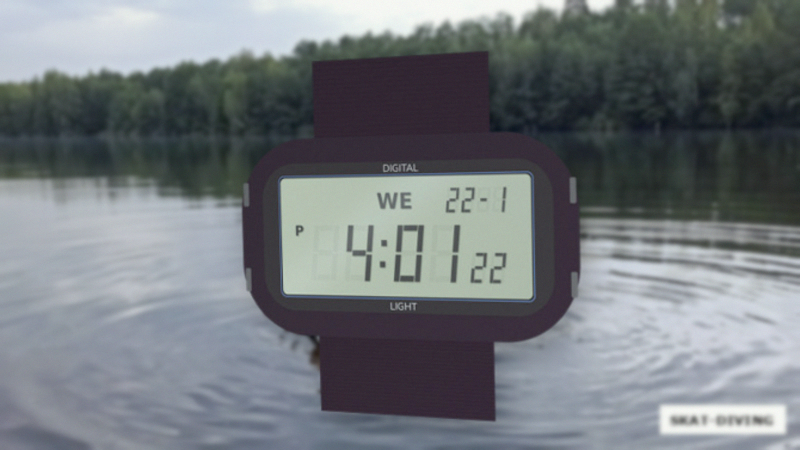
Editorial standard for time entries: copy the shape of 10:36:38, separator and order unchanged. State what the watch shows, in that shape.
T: 4:01:22
